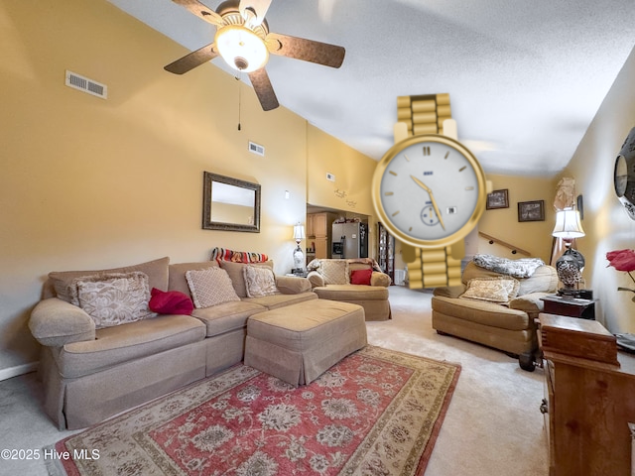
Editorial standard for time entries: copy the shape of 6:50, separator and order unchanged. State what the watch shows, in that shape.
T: 10:27
